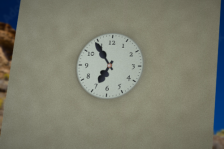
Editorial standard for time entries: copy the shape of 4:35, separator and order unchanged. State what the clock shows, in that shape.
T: 6:54
